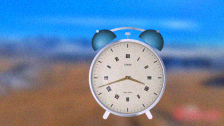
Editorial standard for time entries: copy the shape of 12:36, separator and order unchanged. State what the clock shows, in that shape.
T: 3:42
